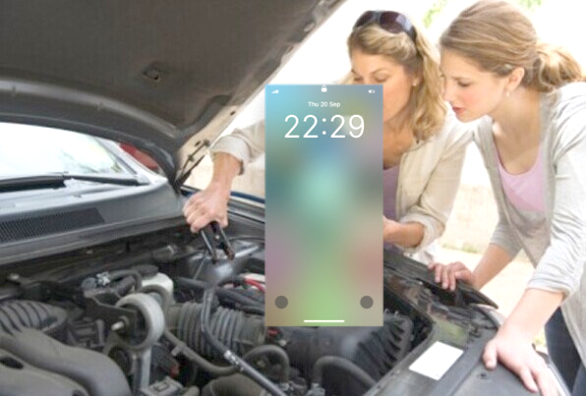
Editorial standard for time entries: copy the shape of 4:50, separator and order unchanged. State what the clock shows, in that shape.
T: 22:29
